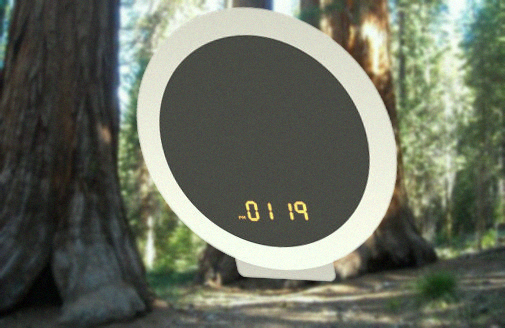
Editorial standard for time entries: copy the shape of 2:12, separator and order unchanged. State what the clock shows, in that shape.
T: 1:19
